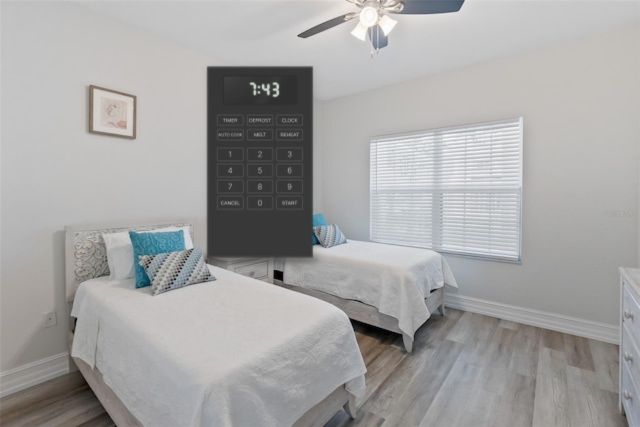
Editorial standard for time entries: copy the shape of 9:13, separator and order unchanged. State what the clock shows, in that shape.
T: 7:43
